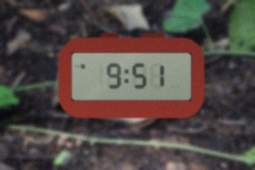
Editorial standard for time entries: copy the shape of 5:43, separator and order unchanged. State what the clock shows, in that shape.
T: 9:51
